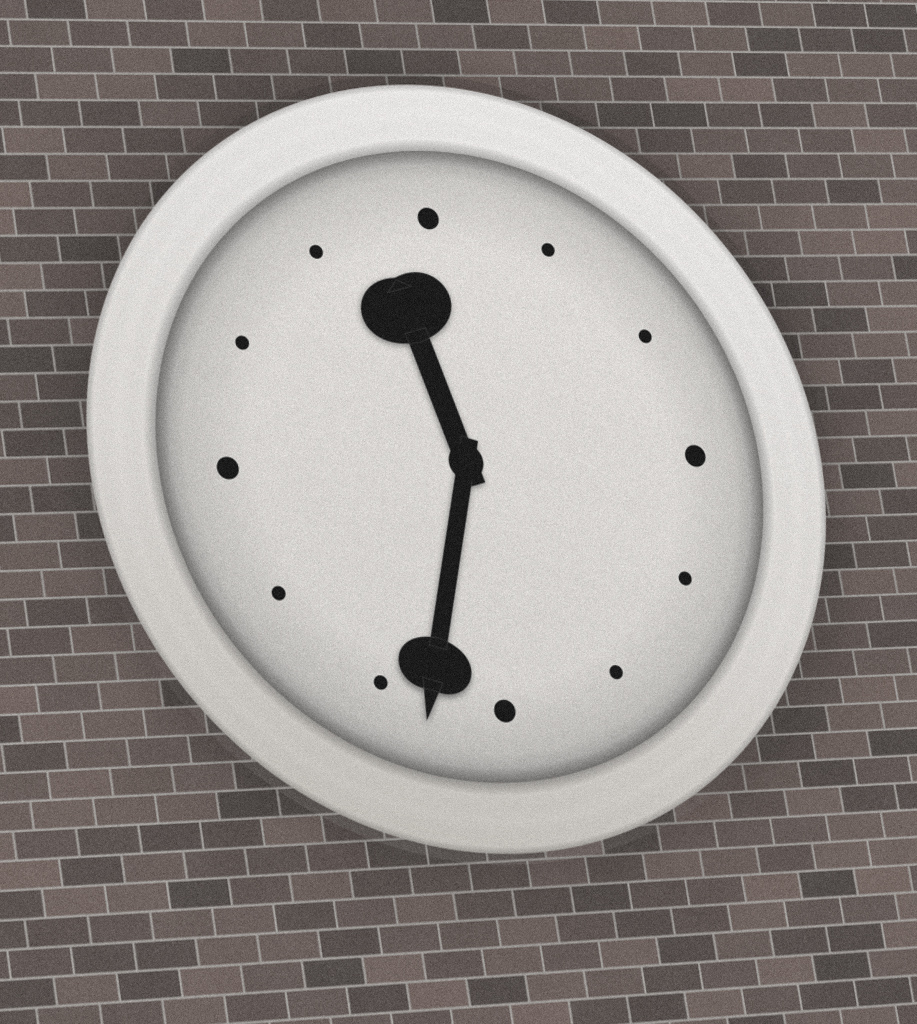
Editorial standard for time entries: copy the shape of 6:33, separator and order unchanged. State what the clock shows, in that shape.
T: 11:33
